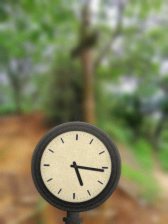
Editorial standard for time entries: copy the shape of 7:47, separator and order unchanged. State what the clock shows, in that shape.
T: 5:16
